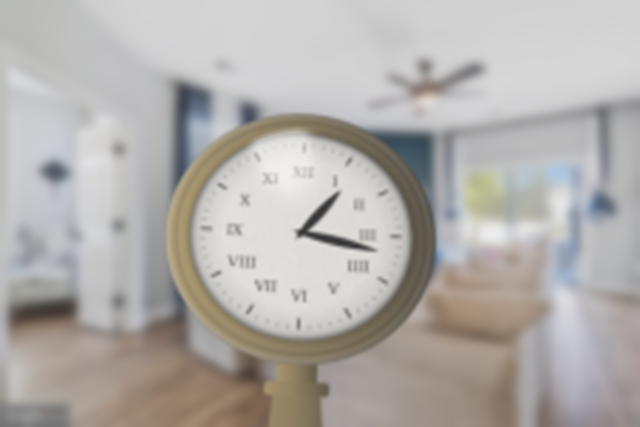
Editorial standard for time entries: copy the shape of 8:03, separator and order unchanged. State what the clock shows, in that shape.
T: 1:17
